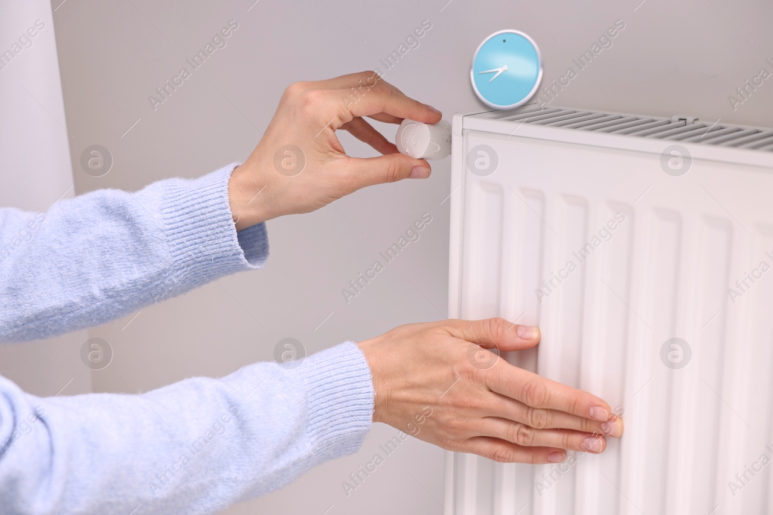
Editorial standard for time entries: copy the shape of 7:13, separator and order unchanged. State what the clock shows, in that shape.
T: 7:44
